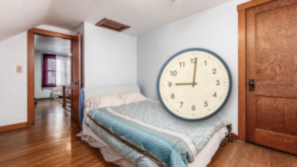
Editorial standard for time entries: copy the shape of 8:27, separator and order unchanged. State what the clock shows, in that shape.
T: 9:01
